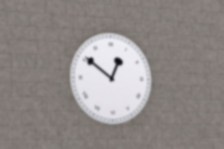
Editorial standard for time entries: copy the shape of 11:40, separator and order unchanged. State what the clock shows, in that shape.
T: 12:51
